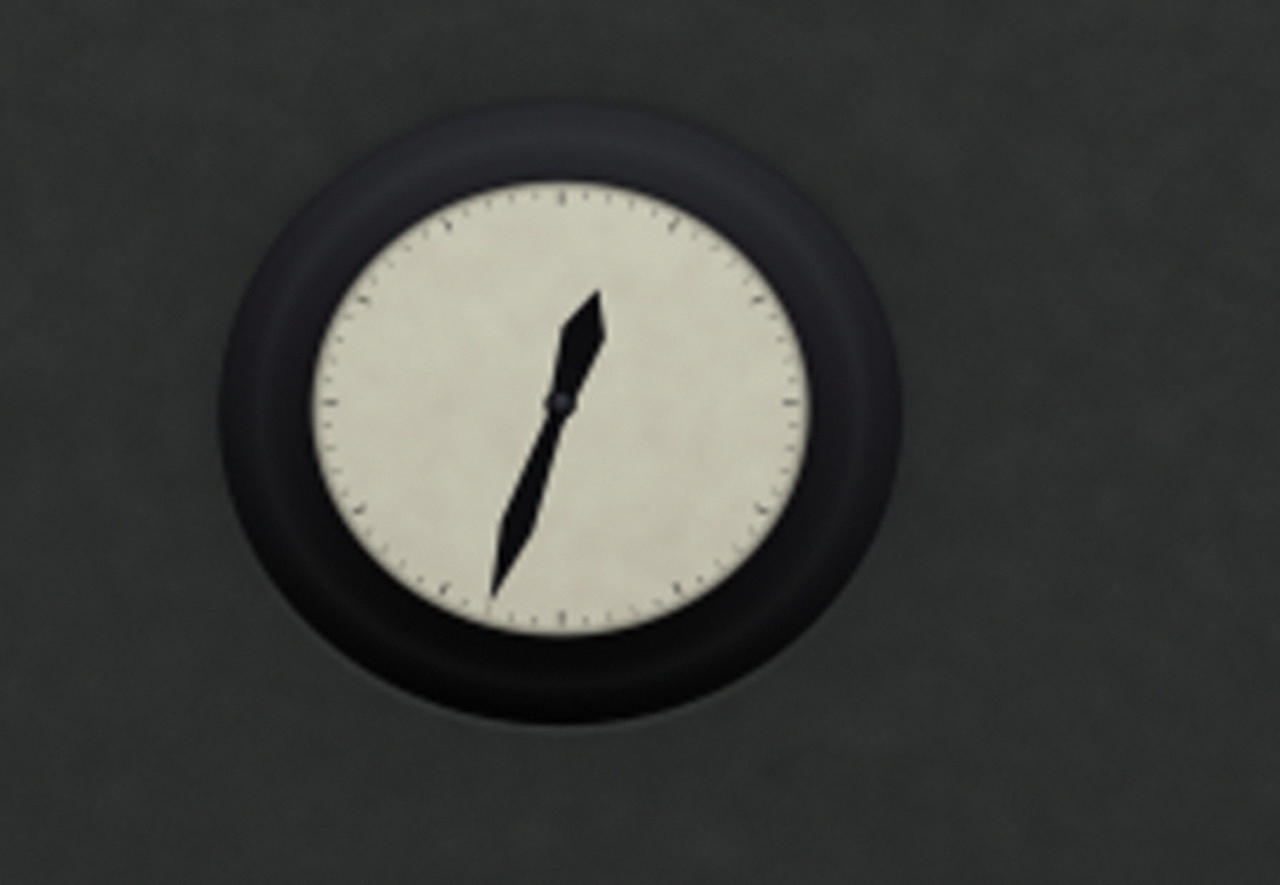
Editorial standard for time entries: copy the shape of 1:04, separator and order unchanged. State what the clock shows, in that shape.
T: 12:33
